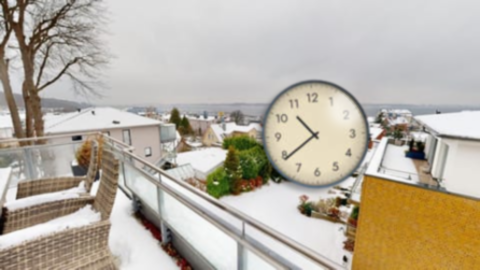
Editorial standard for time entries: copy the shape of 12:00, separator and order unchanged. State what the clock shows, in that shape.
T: 10:39
